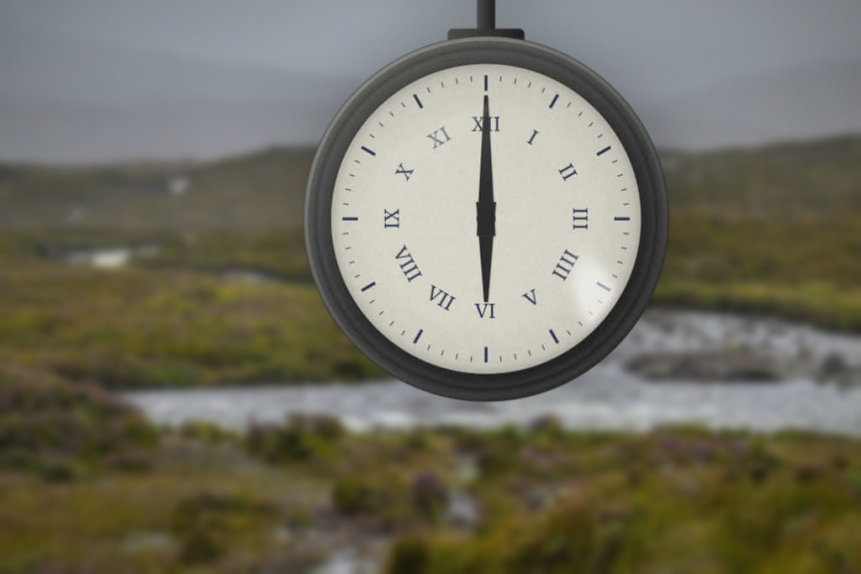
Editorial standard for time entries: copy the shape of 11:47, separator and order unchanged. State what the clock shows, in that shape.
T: 6:00
